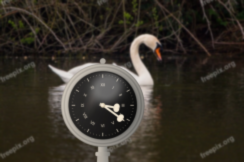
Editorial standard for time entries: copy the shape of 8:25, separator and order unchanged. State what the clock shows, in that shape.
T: 3:21
